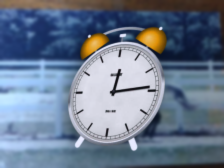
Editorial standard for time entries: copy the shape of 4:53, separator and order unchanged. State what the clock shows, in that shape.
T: 12:14
